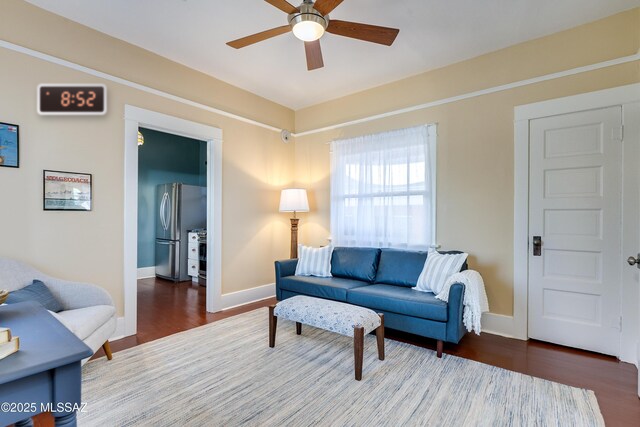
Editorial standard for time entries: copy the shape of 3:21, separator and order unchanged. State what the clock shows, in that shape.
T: 8:52
